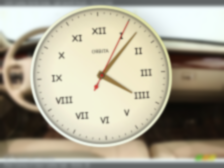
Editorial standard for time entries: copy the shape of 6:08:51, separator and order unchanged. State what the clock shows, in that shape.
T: 4:07:05
